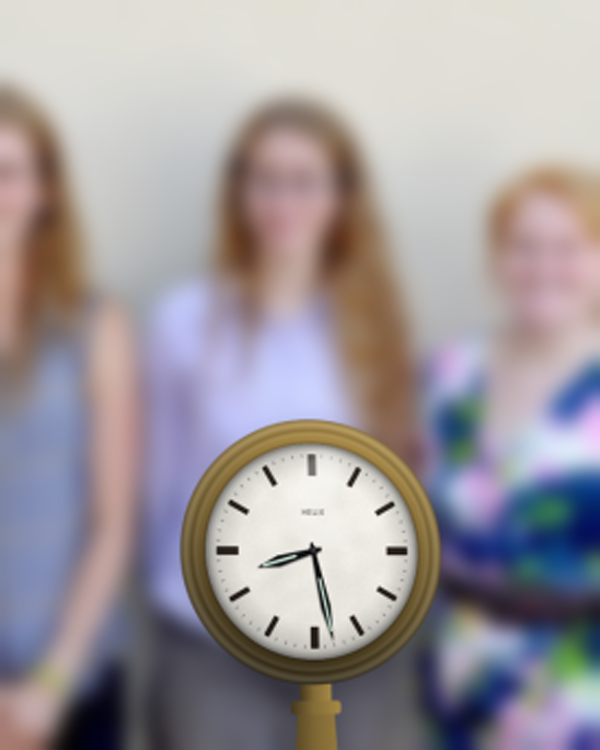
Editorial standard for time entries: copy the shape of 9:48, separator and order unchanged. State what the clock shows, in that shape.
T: 8:28
